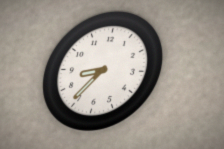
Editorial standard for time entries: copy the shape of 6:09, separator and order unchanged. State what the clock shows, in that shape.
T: 8:36
